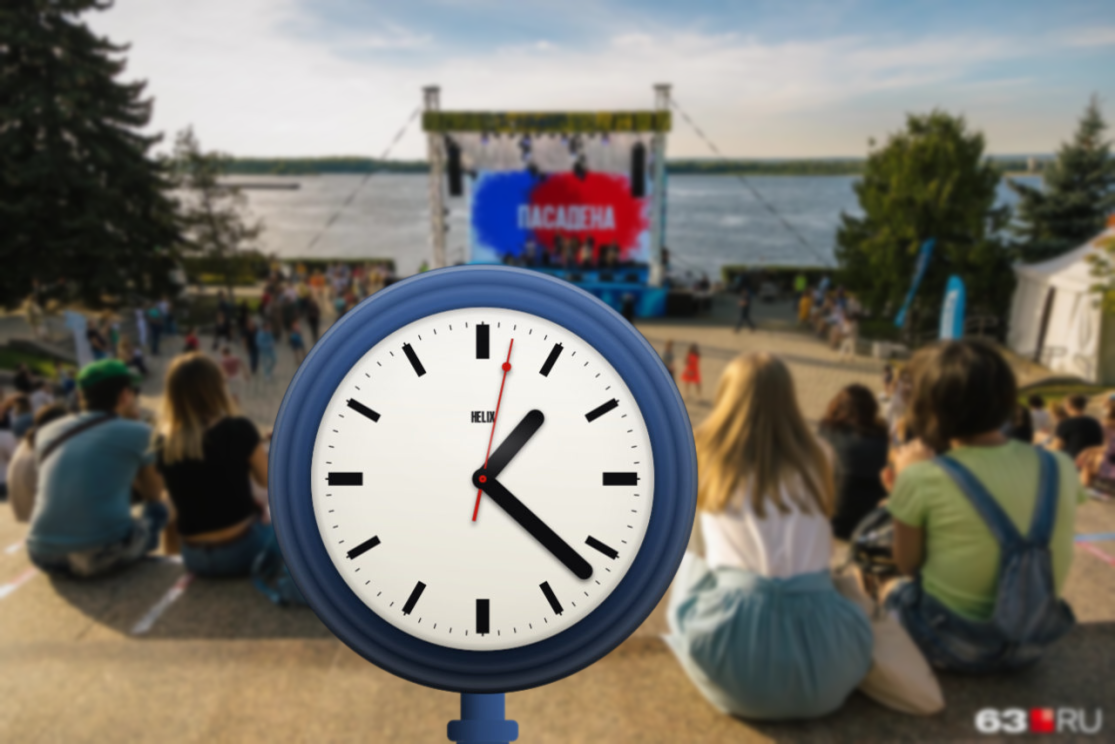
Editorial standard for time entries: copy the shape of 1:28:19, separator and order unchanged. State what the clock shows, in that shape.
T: 1:22:02
